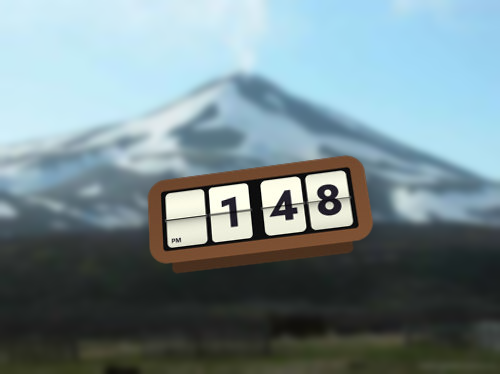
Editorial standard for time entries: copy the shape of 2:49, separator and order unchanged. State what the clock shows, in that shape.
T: 1:48
